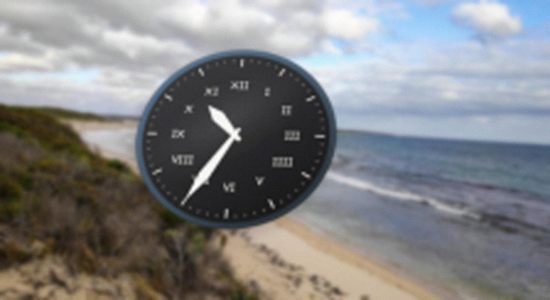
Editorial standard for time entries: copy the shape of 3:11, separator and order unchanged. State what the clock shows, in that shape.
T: 10:35
